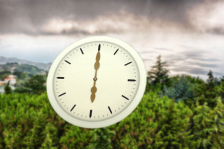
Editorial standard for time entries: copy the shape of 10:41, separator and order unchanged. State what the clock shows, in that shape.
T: 6:00
